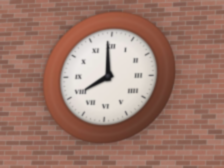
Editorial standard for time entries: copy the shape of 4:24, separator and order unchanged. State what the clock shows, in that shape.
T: 7:59
